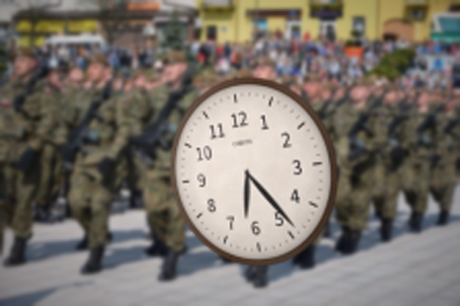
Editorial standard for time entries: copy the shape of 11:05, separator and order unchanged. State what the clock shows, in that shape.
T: 6:24
